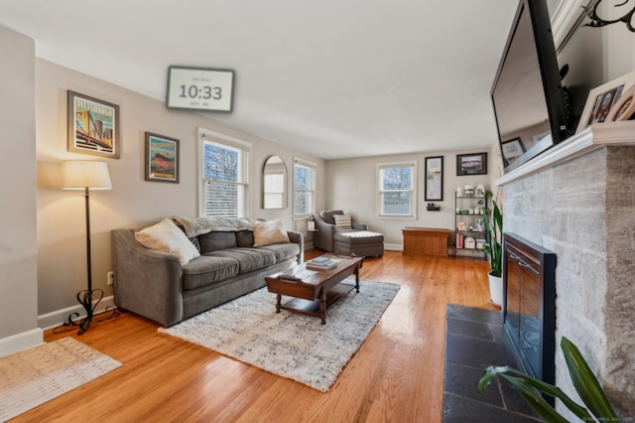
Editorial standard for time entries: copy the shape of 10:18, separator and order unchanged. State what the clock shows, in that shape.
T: 10:33
